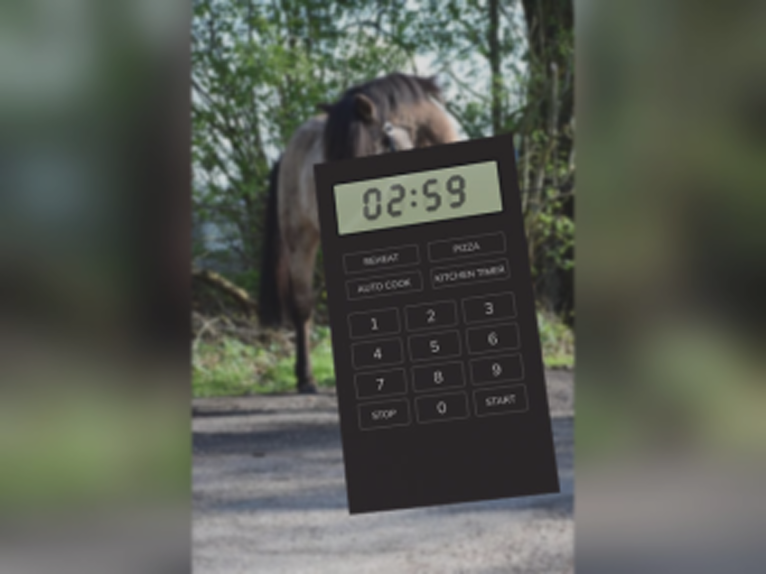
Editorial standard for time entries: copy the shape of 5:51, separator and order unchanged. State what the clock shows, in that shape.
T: 2:59
